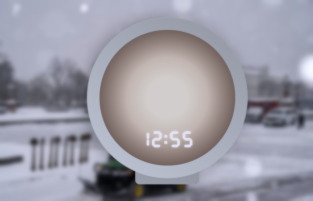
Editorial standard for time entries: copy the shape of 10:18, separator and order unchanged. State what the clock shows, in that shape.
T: 12:55
